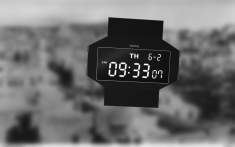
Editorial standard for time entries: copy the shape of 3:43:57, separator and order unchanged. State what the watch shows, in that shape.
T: 9:33:07
